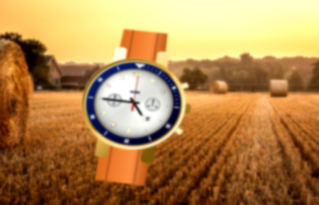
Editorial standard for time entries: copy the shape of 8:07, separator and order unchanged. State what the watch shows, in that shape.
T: 4:45
